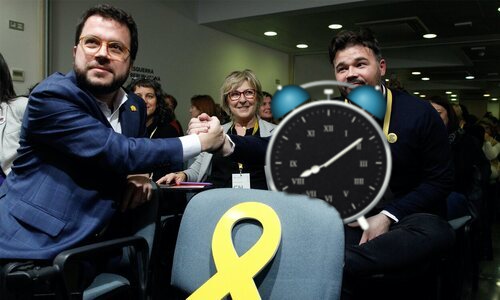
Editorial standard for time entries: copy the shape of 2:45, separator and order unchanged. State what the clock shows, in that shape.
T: 8:09
